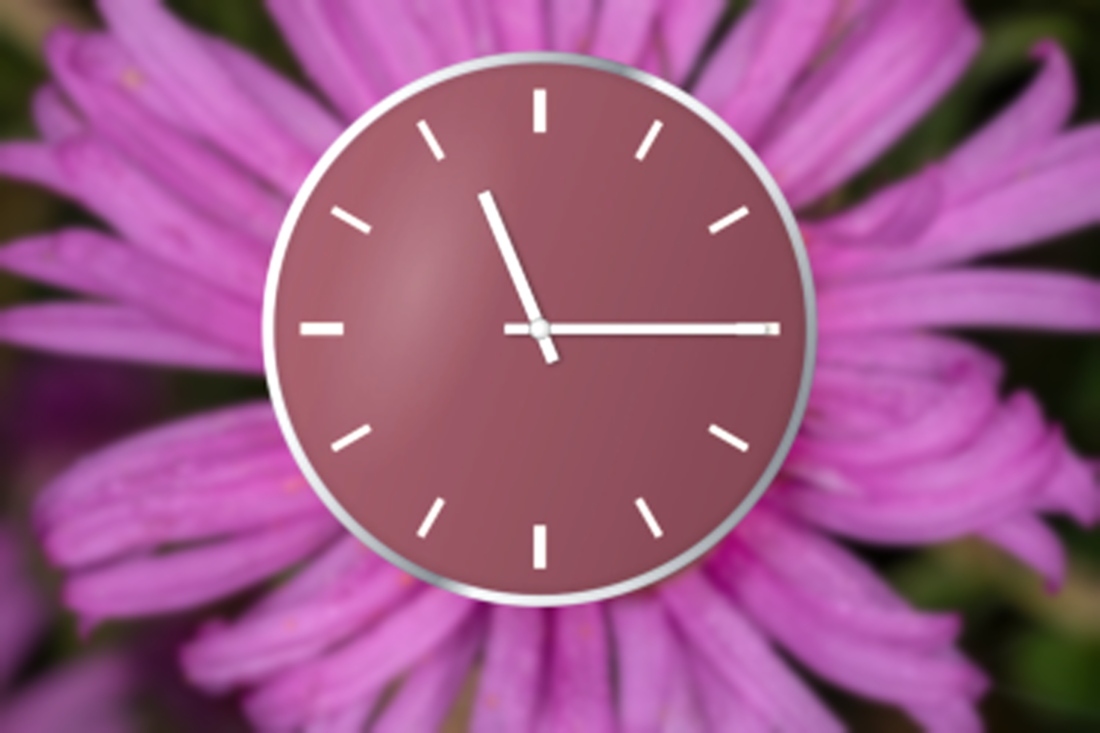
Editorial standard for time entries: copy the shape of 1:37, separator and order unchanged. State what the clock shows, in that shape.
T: 11:15
